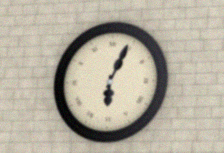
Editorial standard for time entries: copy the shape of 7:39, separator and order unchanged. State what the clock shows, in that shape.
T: 6:04
